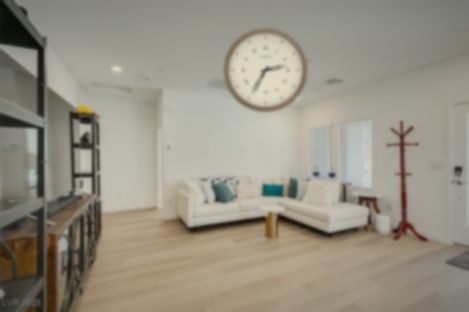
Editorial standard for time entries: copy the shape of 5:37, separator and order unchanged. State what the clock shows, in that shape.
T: 2:35
